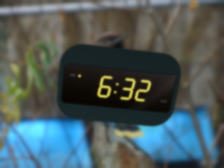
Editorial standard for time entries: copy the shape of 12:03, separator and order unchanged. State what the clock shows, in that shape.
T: 6:32
